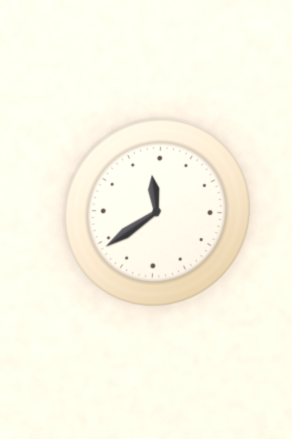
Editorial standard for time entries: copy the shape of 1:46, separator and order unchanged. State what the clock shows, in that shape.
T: 11:39
